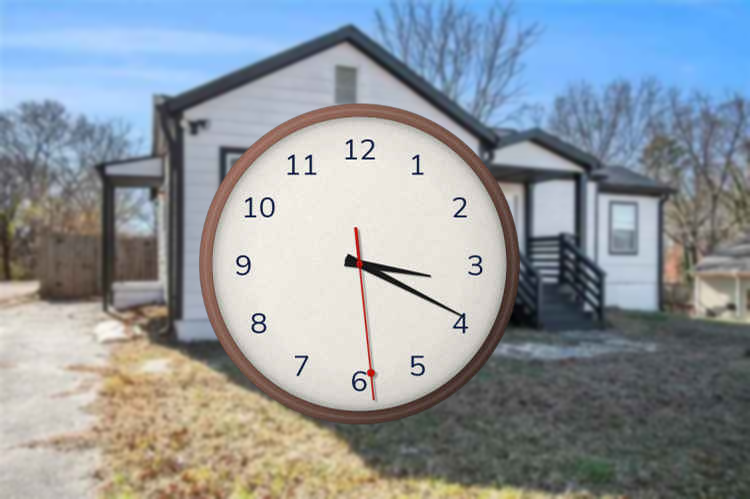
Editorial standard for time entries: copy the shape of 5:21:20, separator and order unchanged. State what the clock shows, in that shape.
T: 3:19:29
